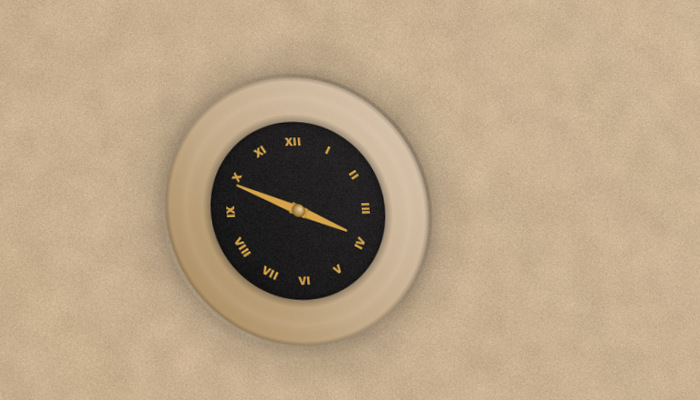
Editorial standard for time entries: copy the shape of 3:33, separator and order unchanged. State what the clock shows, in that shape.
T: 3:49
